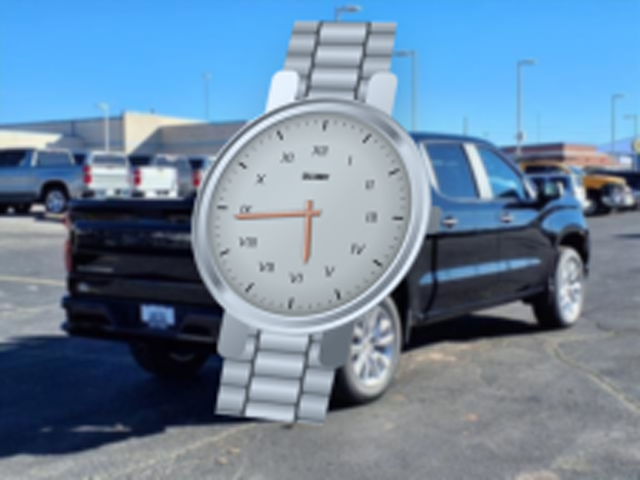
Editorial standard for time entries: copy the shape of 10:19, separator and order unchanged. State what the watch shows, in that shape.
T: 5:44
